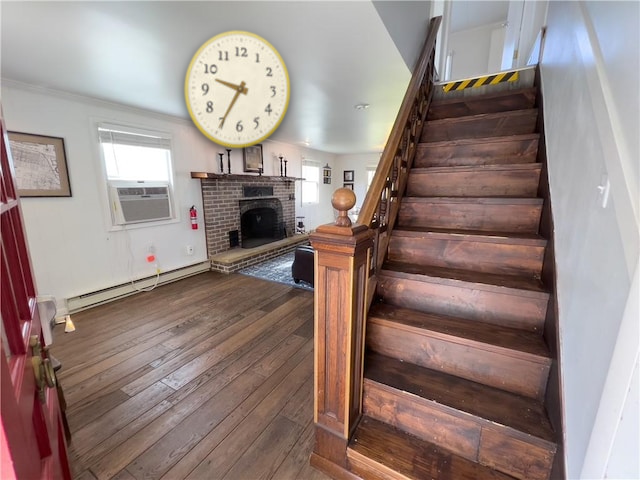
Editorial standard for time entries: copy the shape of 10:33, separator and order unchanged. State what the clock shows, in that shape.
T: 9:35
